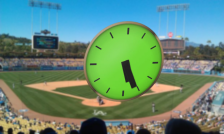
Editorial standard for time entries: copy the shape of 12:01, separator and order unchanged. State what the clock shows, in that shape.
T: 5:26
